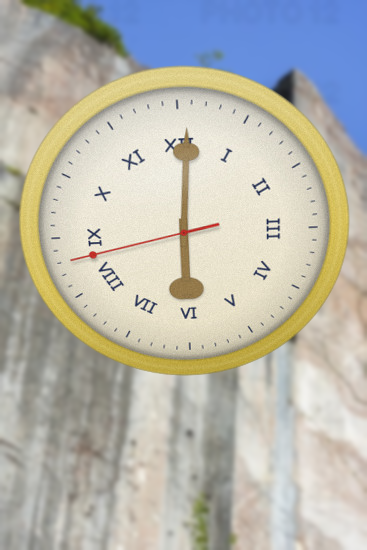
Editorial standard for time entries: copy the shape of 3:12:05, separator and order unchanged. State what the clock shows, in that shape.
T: 6:00:43
